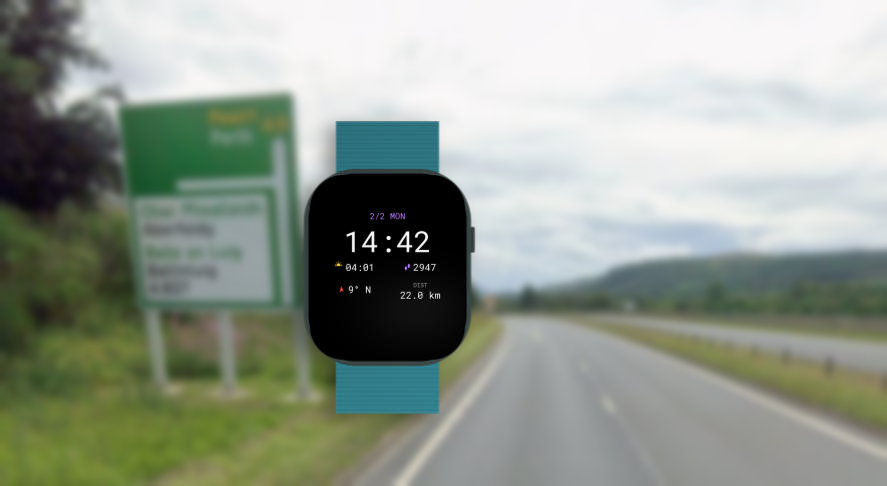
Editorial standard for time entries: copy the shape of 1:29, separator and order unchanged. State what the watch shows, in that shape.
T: 14:42
